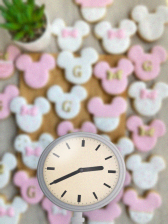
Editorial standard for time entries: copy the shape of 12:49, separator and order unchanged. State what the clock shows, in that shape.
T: 2:40
